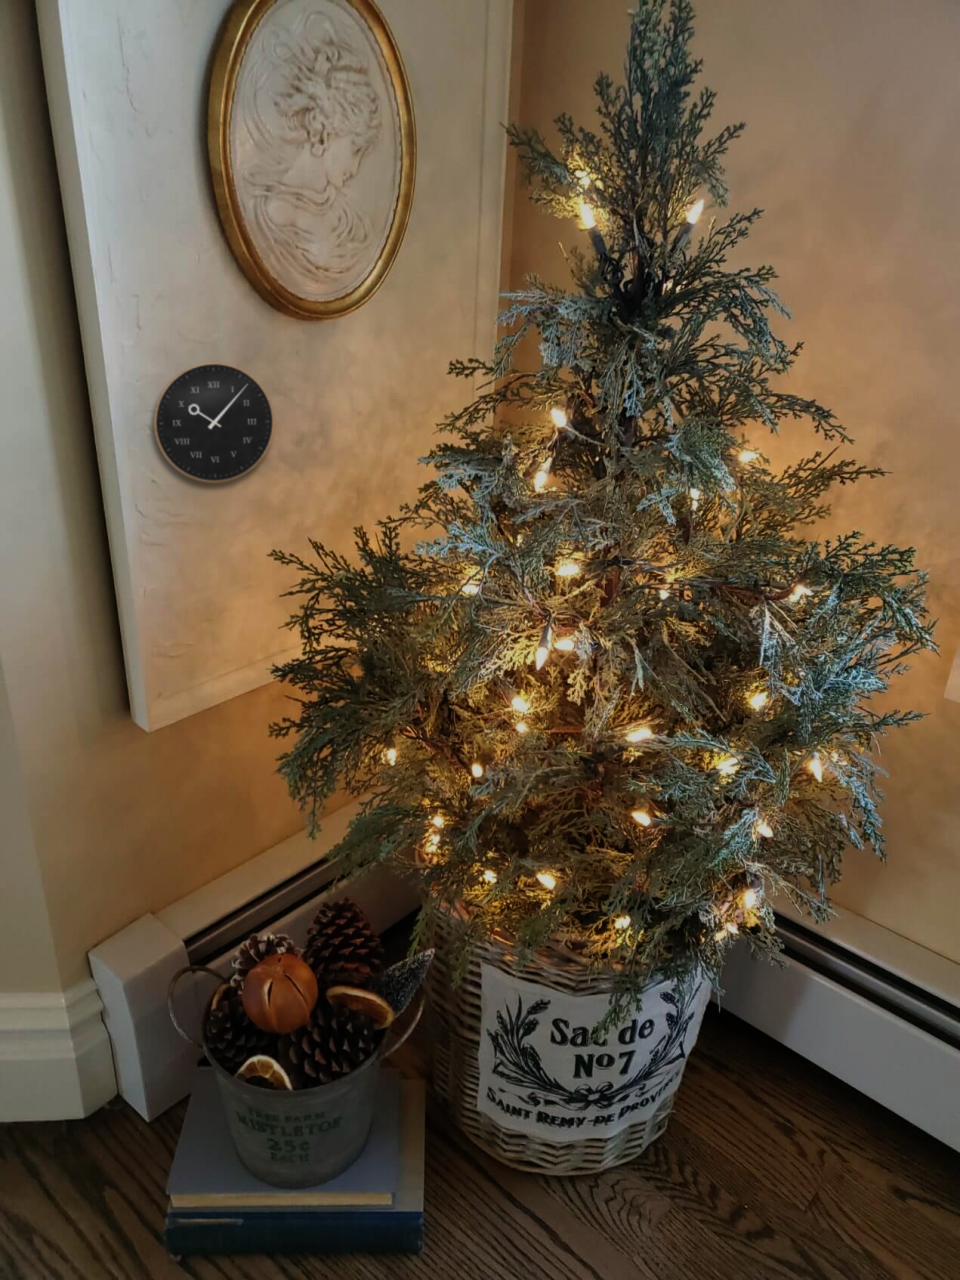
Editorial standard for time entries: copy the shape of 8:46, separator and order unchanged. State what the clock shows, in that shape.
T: 10:07
